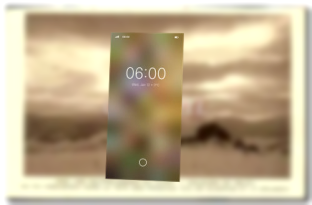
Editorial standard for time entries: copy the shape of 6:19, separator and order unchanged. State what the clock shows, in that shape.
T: 6:00
